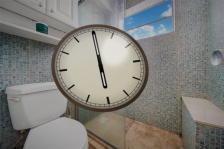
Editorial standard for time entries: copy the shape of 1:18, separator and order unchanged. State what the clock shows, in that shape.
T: 6:00
